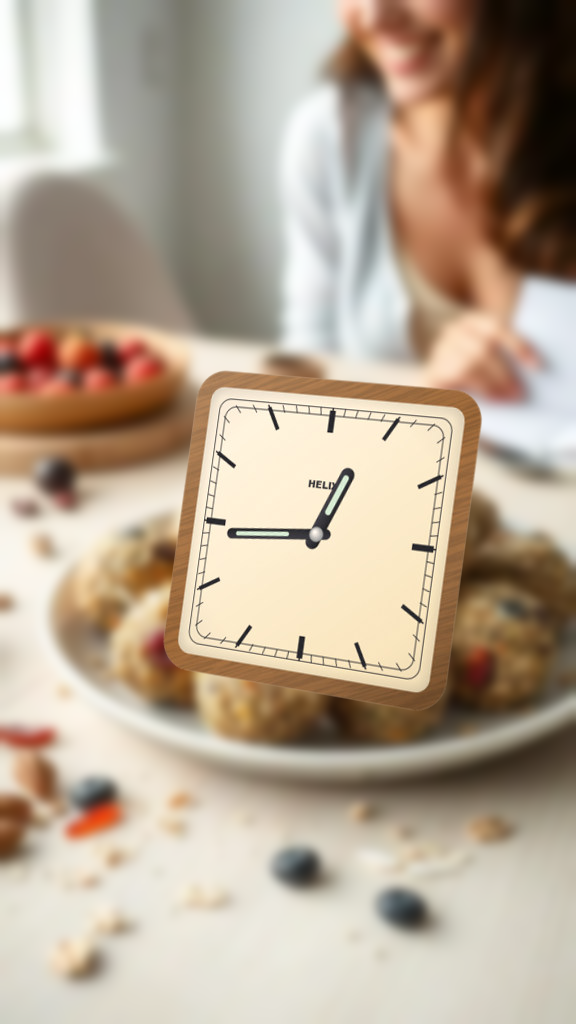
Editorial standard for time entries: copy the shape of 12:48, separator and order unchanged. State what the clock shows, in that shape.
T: 12:44
